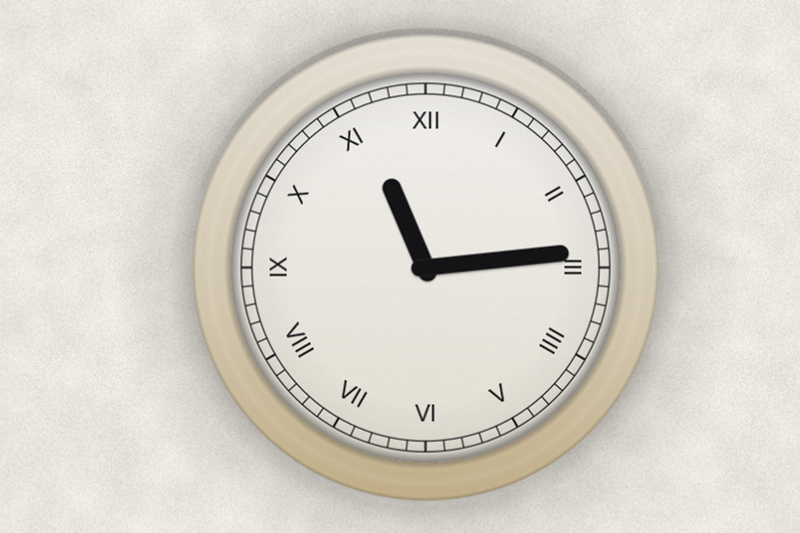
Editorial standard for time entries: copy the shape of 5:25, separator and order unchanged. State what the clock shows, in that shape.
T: 11:14
